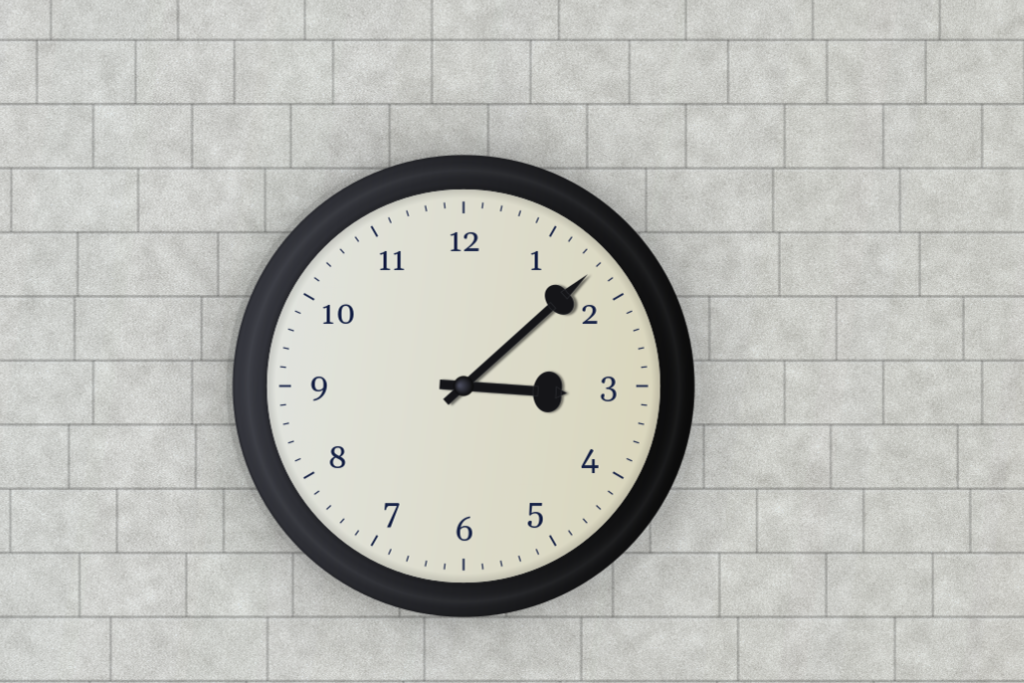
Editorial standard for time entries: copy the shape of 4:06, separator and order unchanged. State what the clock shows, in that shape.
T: 3:08
